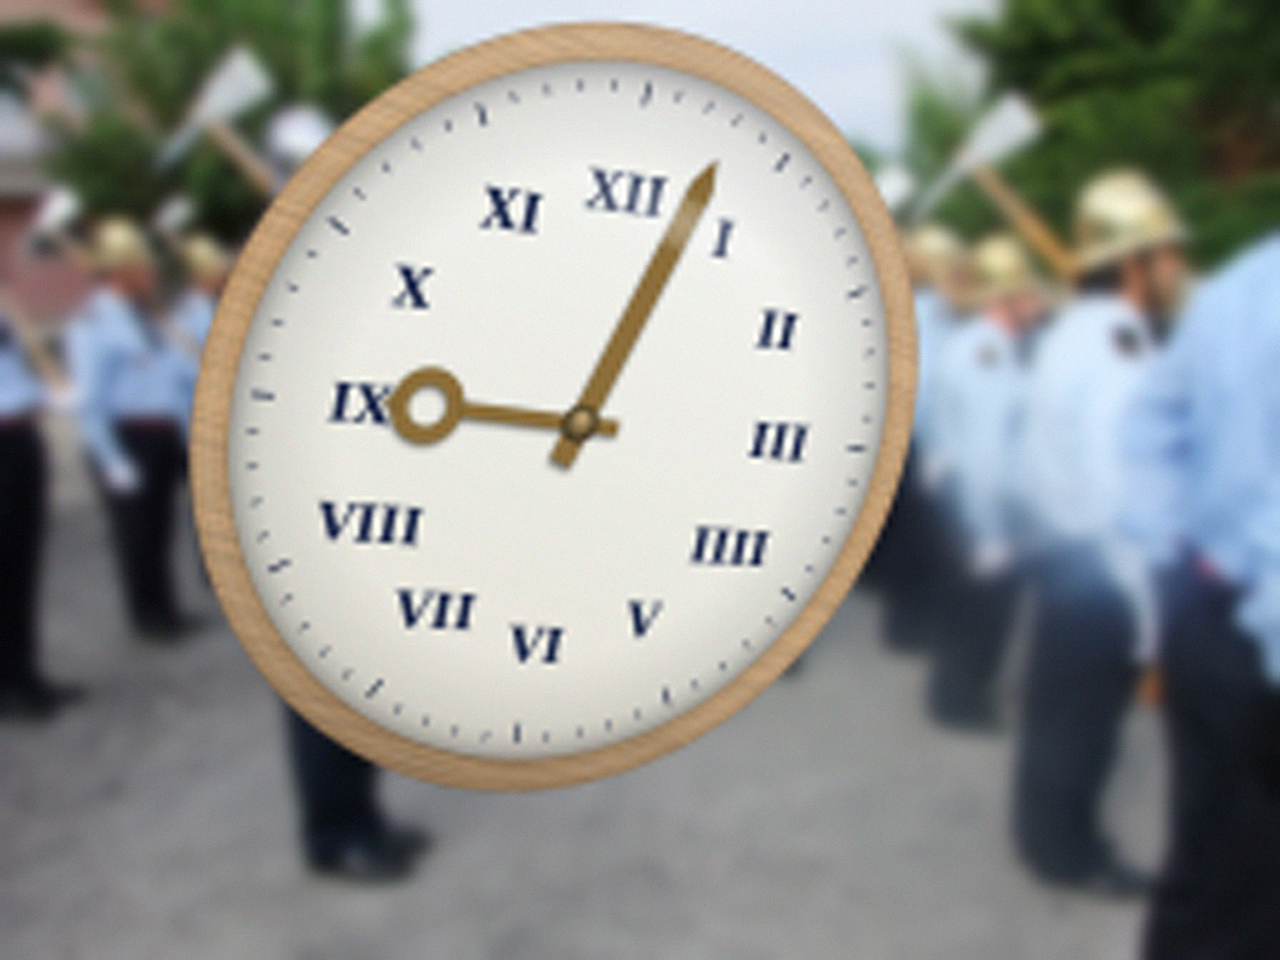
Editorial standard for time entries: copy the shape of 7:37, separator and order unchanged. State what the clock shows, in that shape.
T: 9:03
